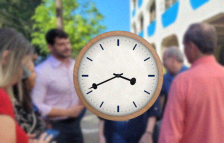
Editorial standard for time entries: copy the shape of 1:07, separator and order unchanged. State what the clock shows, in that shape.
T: 3:41
